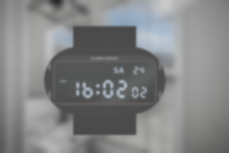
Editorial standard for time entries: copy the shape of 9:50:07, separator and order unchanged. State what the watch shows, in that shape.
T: 16:02:02
